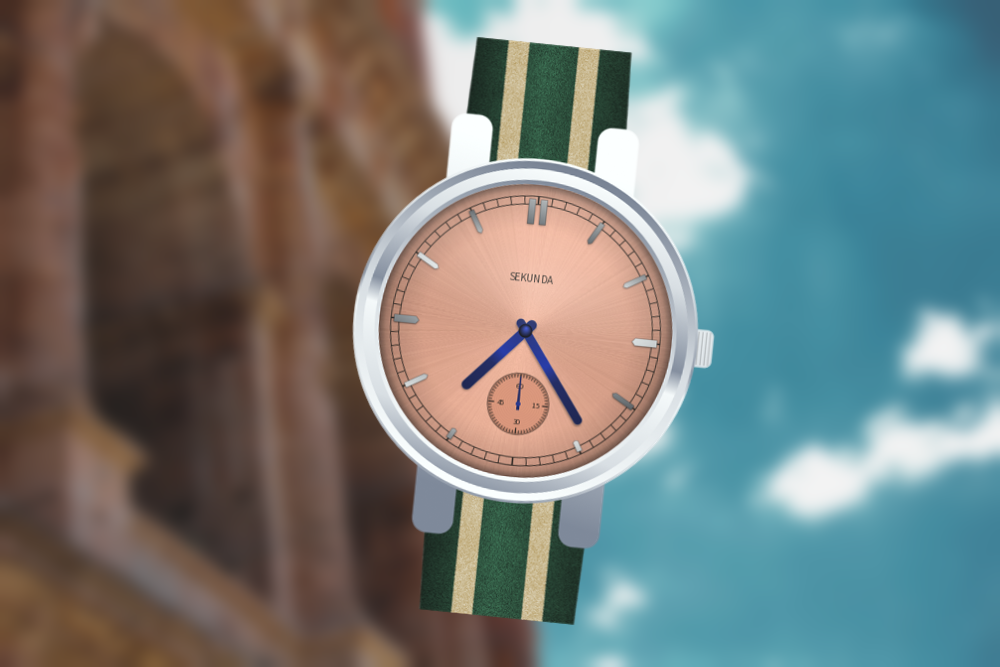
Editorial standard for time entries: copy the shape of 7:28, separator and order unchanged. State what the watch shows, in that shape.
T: 7:24
